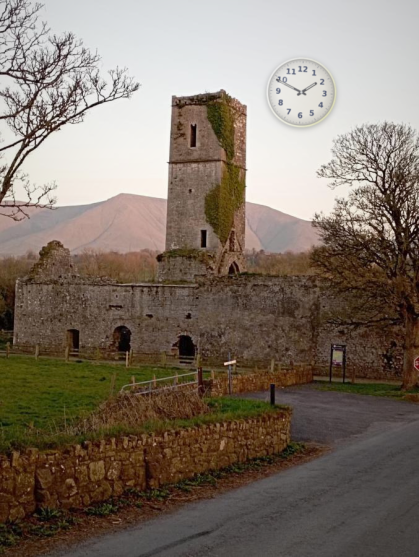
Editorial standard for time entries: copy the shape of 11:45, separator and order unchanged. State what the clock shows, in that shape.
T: 1:49
